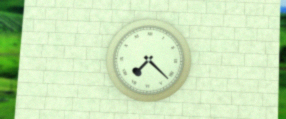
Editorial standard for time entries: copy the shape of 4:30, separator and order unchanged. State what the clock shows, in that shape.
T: 7:22
